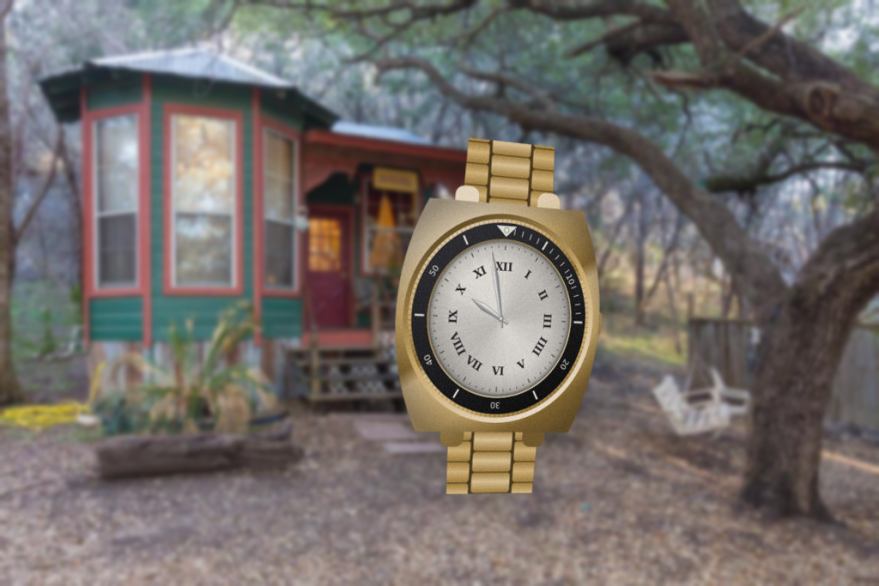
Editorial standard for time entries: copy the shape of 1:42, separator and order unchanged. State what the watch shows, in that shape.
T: 9:58
